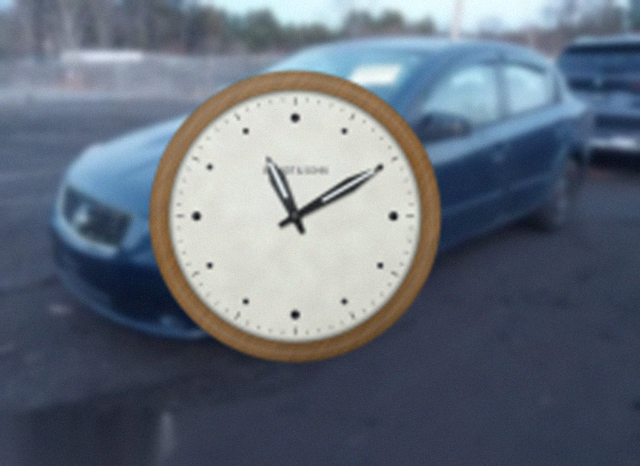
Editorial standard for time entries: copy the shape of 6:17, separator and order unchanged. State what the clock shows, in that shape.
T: 11:10
